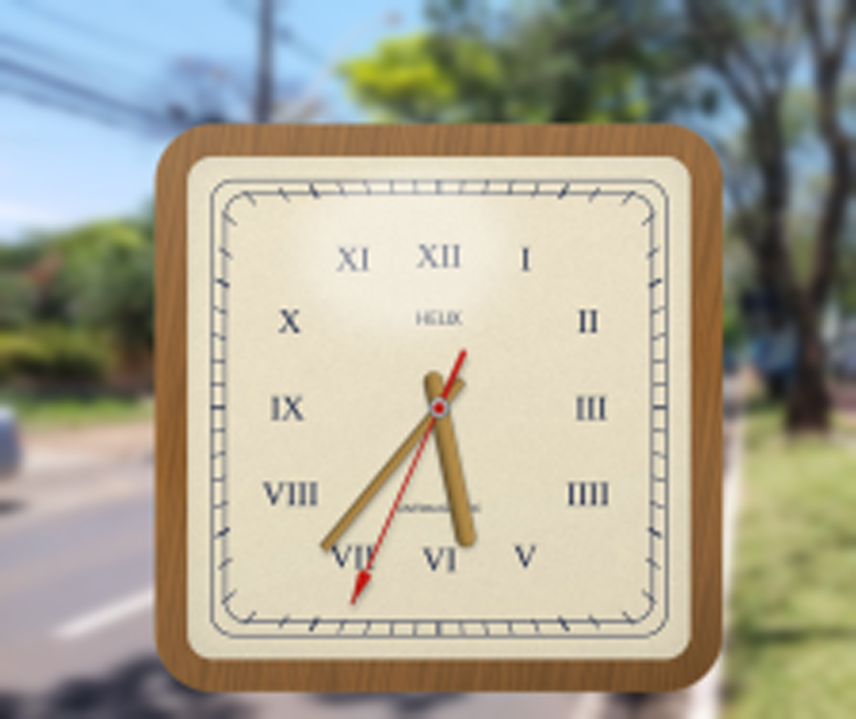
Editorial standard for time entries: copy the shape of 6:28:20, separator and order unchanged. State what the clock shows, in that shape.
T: 5:36:34
